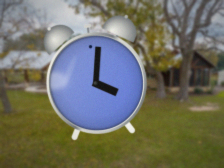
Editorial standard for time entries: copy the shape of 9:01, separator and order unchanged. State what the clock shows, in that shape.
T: 4:02
